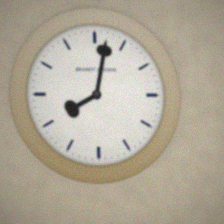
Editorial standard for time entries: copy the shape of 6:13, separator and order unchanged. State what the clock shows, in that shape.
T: 8:02
